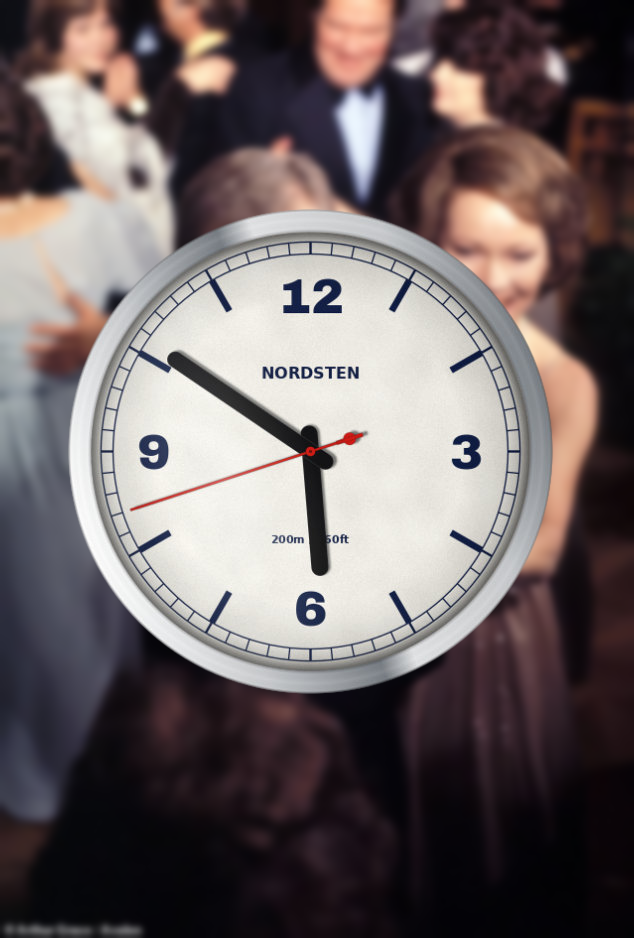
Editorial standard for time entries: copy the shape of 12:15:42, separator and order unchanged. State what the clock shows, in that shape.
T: 5:50:42
